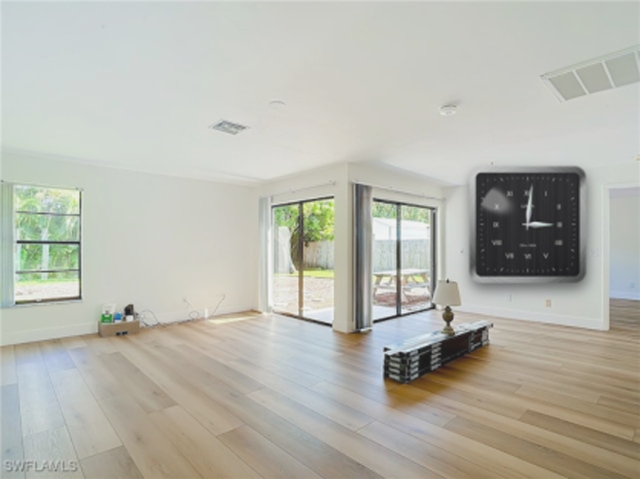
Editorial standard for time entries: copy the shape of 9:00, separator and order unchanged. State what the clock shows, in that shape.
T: 3:01
